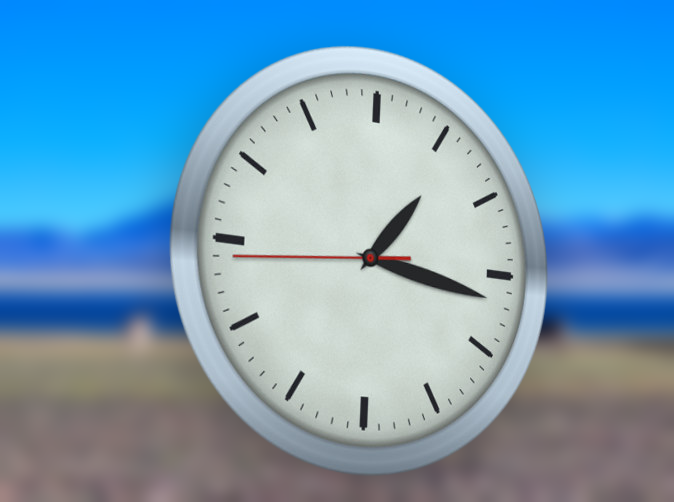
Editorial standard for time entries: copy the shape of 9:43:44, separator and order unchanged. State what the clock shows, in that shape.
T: 1:16:44
